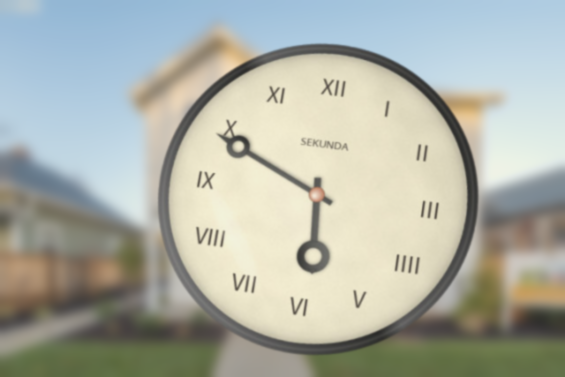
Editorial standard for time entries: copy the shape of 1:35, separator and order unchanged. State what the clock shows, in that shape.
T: 5:49
